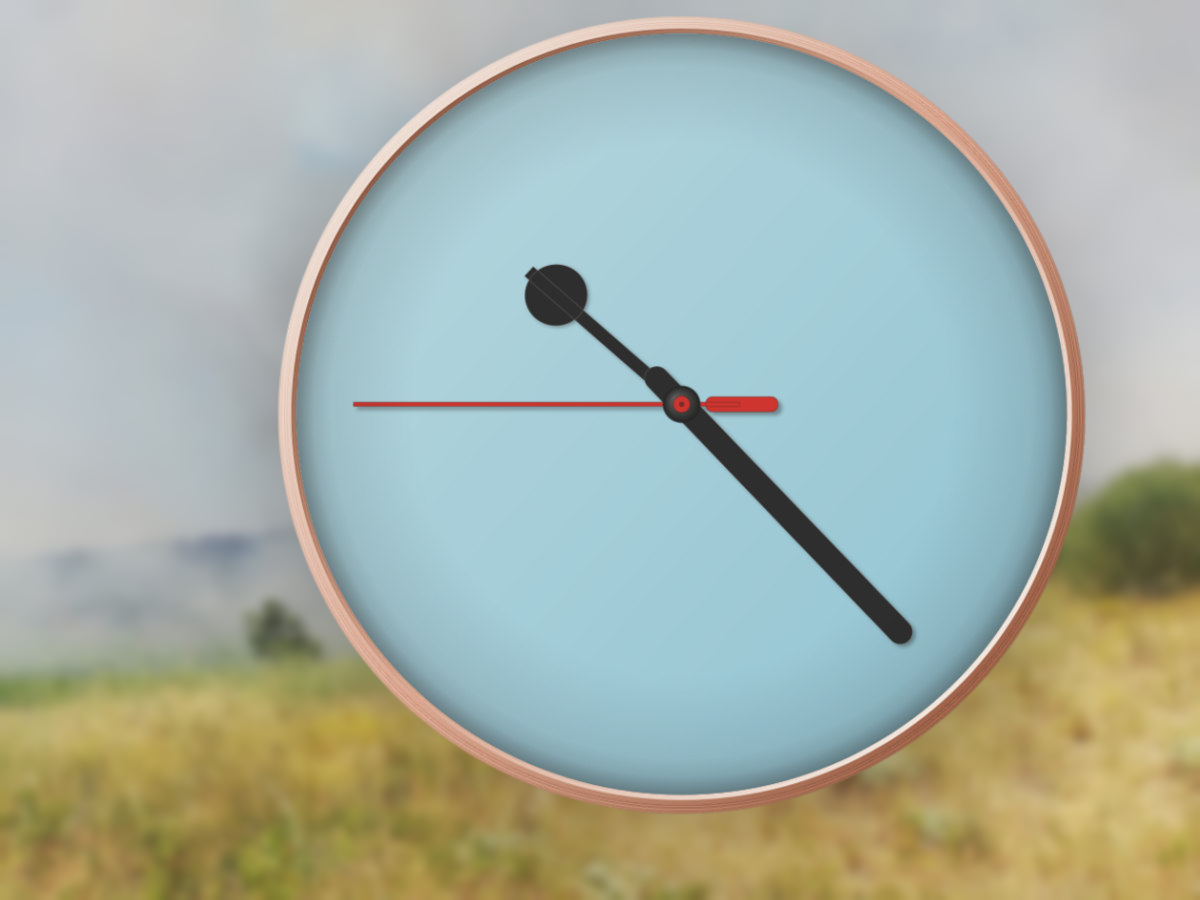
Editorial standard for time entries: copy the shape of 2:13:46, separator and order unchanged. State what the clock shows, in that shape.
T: 10:22:45
